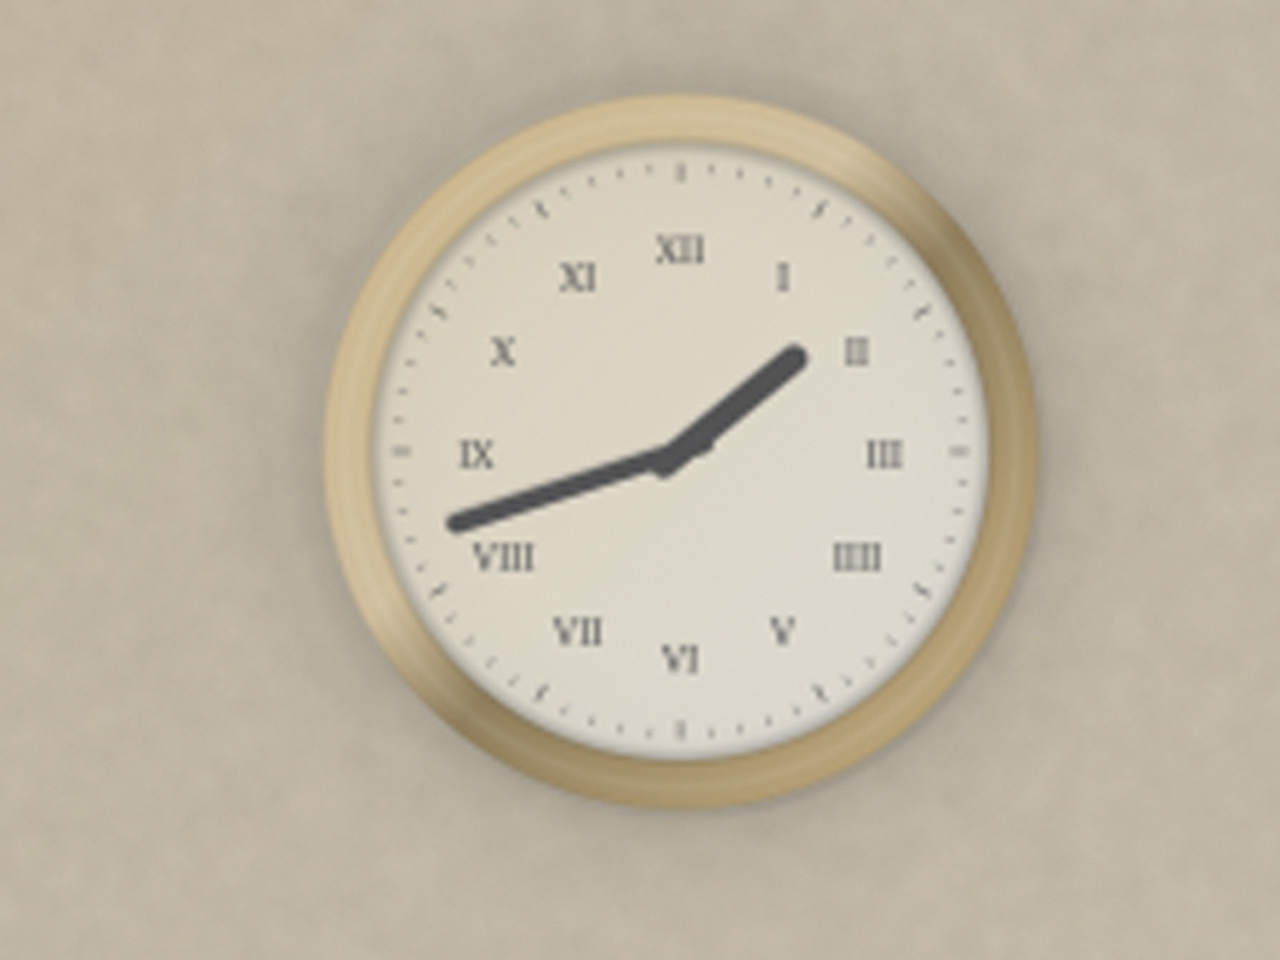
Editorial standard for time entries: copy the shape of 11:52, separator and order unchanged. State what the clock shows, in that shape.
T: 1:42
